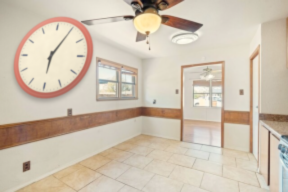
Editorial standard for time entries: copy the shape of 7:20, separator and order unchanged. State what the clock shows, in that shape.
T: 6:05
